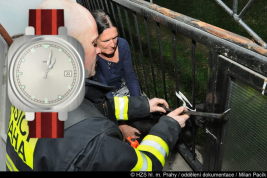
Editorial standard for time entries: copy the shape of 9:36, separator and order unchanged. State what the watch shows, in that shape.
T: 1:02
